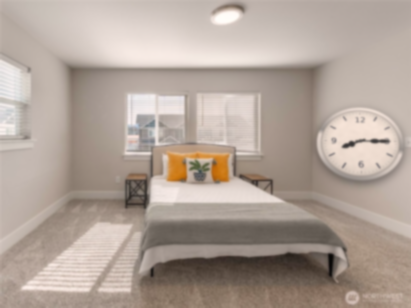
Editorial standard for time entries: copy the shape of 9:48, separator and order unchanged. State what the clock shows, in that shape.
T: 8:15
